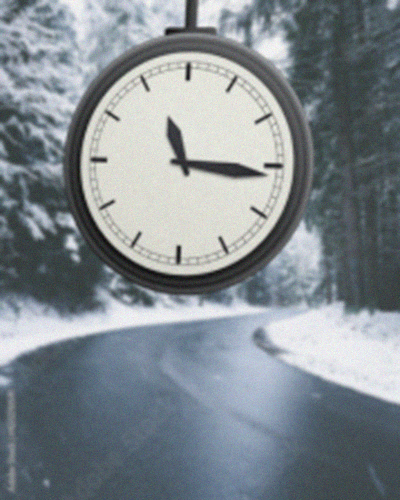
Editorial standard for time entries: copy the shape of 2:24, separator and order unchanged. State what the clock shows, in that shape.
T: 11:16
